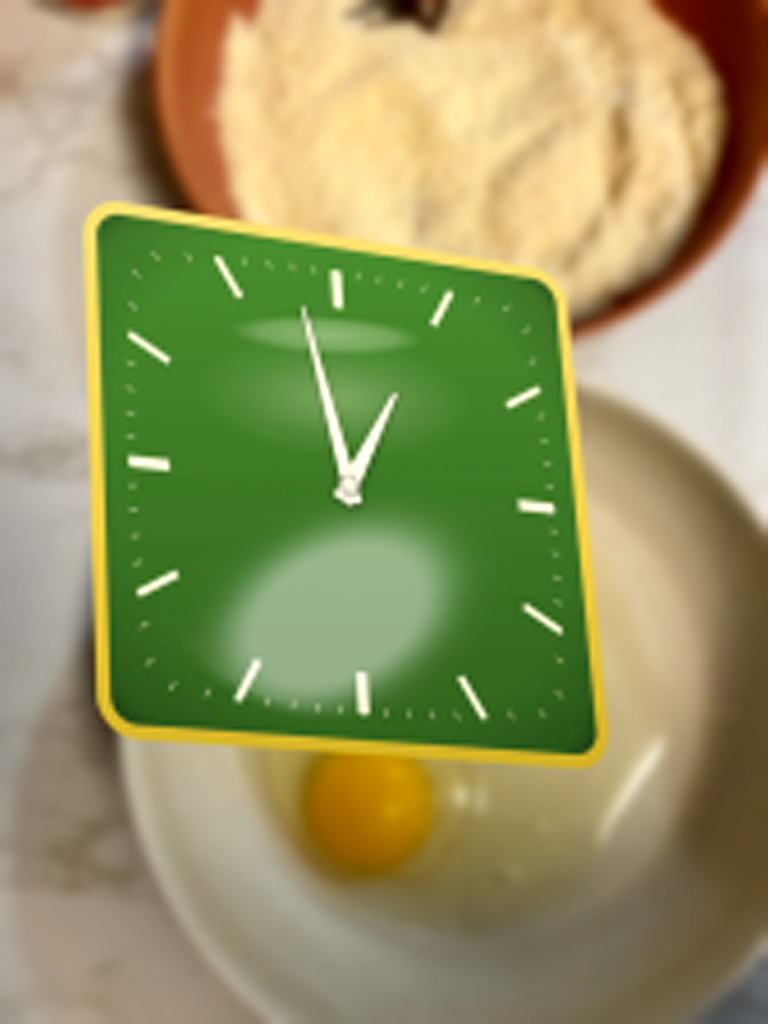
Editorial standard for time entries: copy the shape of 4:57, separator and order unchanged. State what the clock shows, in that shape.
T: 12:58
